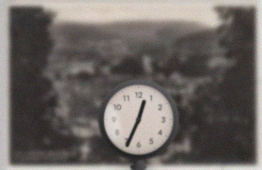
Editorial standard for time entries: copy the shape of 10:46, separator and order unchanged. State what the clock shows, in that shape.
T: 12:34
